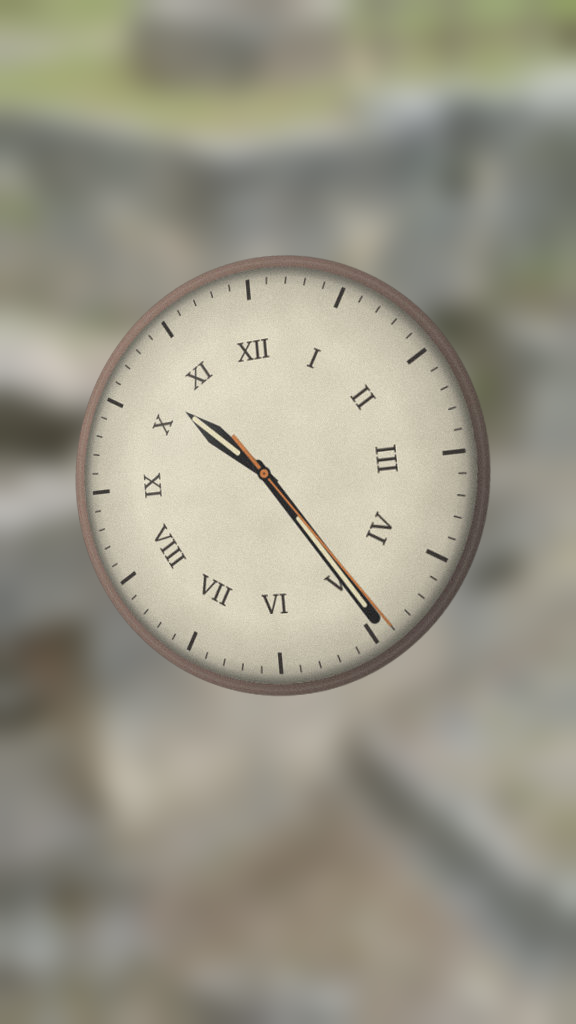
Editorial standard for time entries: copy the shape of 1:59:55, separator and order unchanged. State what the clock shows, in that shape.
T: 10:24:24
